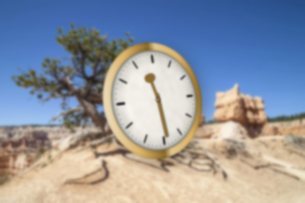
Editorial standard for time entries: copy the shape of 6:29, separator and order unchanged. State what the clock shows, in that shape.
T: 11:29
